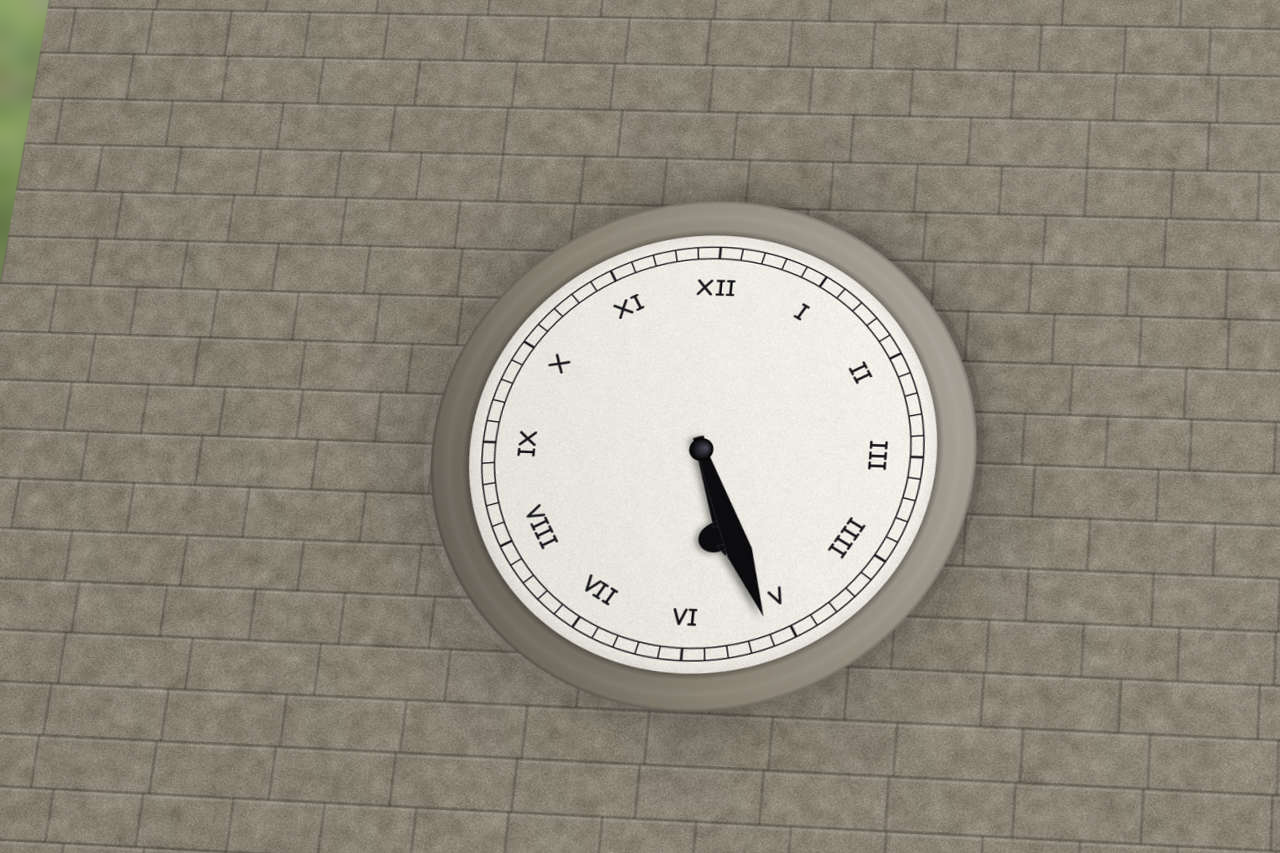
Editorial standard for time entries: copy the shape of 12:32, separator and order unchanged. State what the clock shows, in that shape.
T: 5:26
